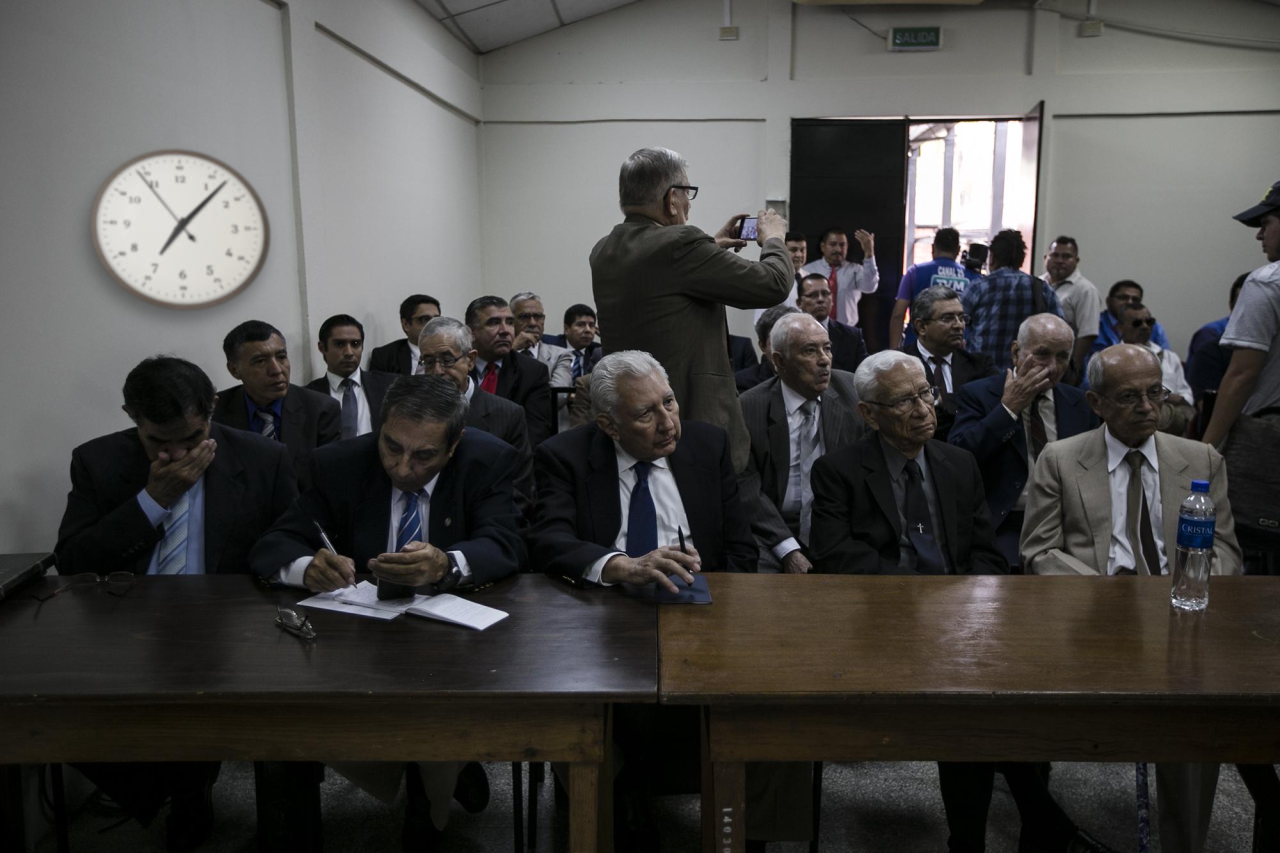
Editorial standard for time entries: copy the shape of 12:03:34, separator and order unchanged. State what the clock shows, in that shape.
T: 7:06:54
